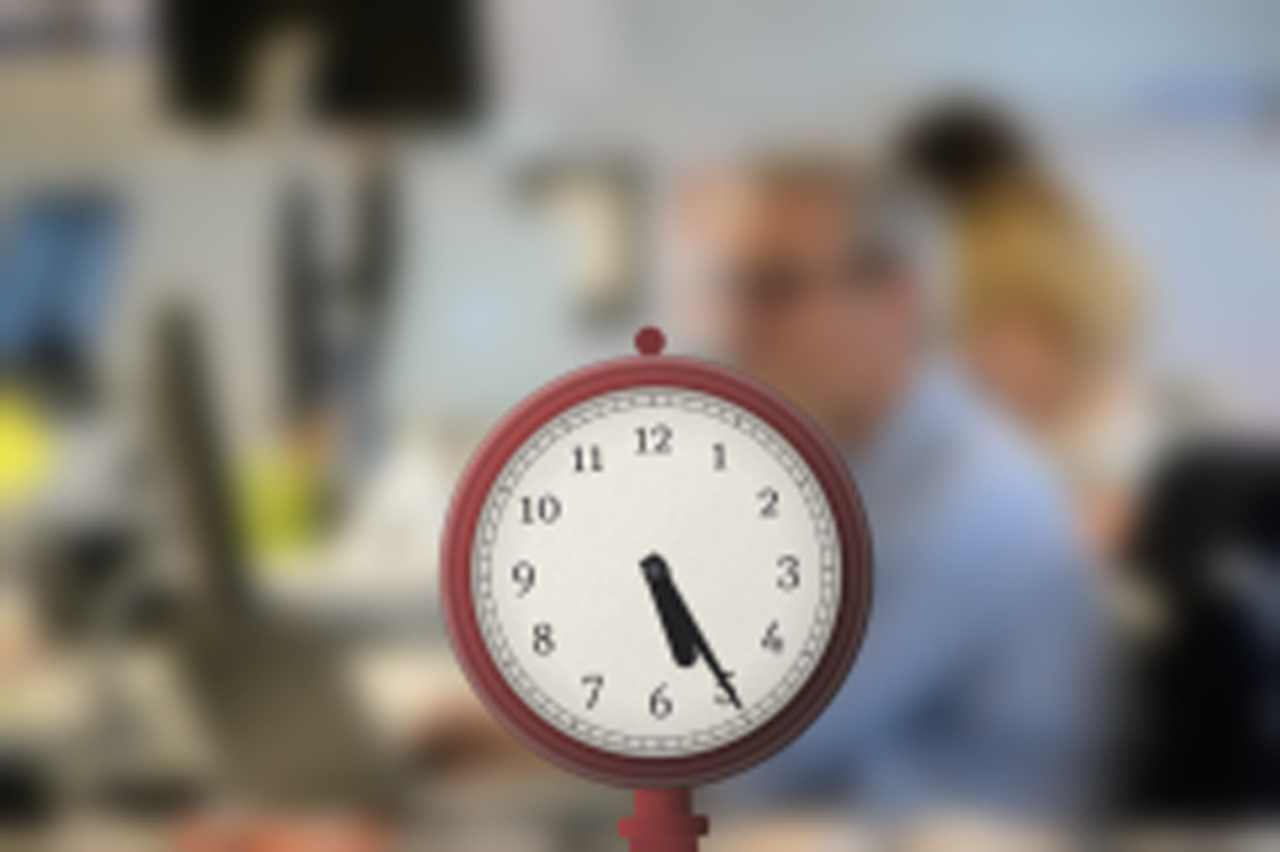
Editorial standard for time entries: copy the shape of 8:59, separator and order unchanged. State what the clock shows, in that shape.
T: 5:25
